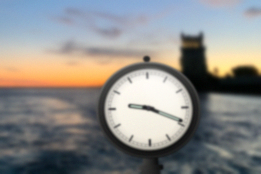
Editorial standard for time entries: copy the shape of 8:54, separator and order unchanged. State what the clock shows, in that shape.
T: 9:19
